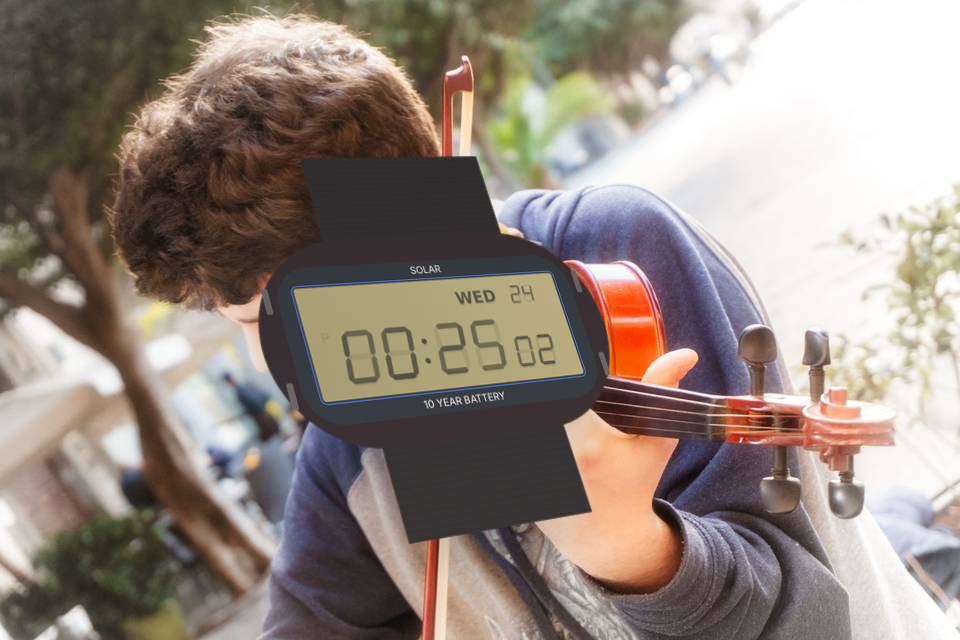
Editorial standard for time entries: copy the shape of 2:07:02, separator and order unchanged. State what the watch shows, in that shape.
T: 0:25:02
